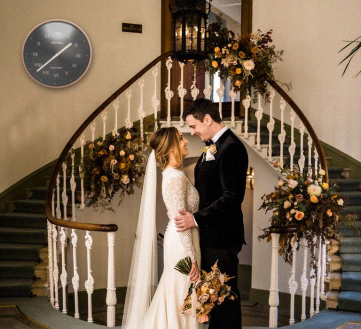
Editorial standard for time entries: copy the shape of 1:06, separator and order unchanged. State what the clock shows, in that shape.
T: 1:38
